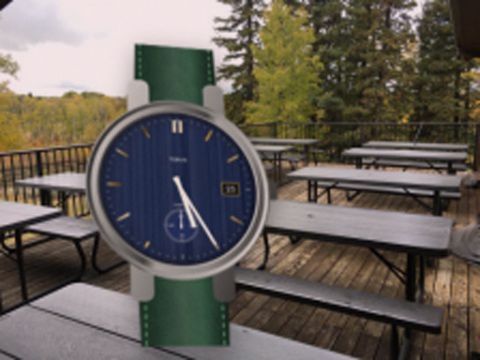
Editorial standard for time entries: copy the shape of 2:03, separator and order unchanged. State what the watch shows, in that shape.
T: 5:25
